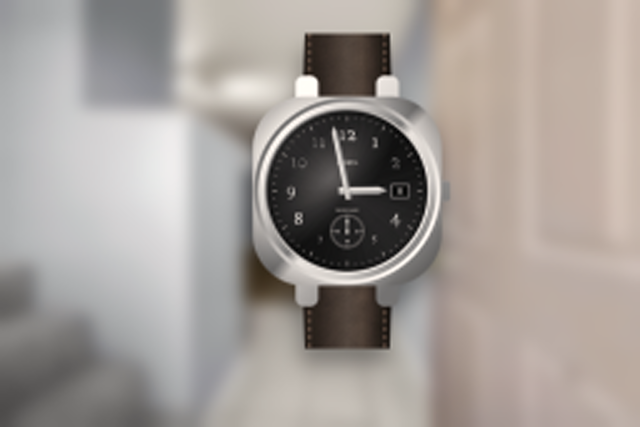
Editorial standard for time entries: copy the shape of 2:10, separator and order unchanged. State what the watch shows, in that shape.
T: 2:58
